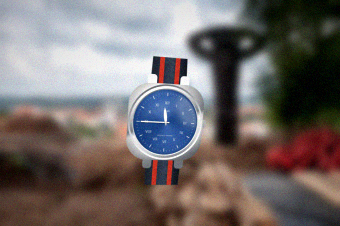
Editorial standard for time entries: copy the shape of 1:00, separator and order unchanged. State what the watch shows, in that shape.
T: 11:45
